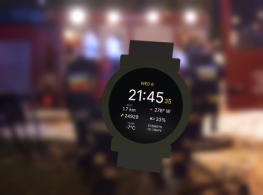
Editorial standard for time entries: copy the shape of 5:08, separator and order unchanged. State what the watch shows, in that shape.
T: 21:45
